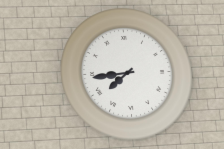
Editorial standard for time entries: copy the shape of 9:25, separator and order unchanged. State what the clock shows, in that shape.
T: 7:44
